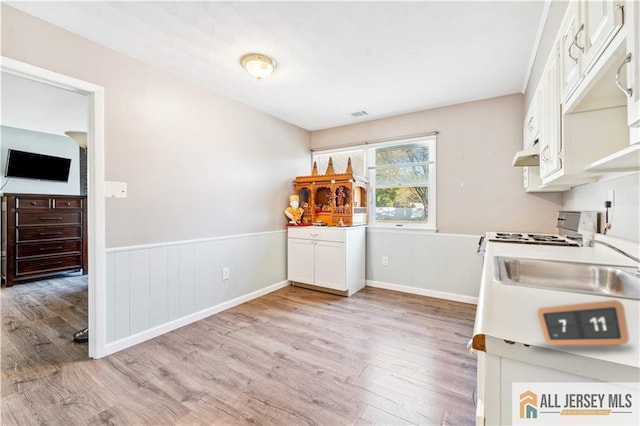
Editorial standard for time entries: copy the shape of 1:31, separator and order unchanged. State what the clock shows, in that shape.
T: 7:11
